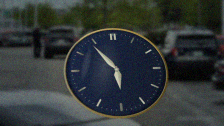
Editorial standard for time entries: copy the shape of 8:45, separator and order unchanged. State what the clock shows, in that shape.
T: 5:54
